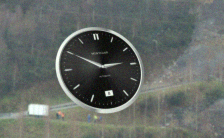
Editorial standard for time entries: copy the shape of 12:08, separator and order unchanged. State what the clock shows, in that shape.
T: 2:50
